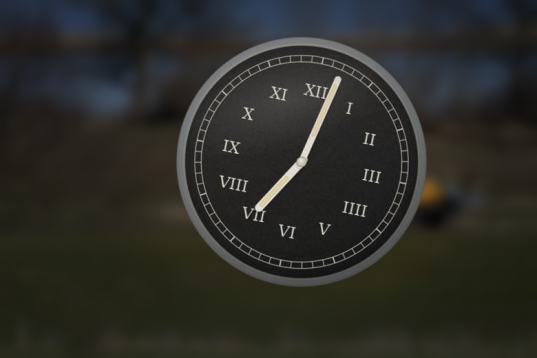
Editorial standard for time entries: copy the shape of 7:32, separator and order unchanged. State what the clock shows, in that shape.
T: 7:02
